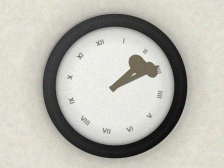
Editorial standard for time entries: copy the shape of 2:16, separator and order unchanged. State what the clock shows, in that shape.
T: 2:14
